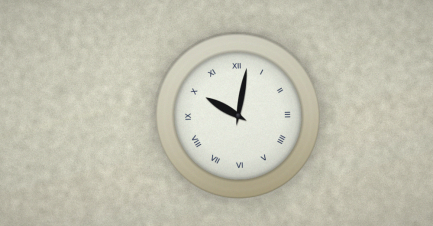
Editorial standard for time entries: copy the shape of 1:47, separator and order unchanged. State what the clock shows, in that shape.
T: 10:02
